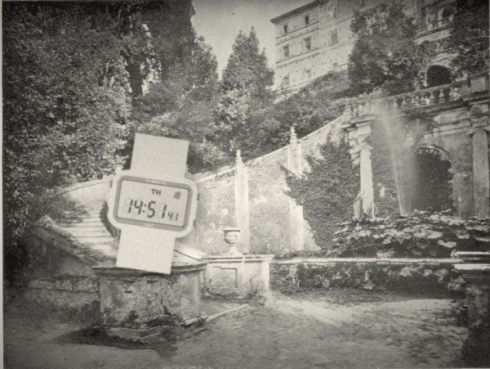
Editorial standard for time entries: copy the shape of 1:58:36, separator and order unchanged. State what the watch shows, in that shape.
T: 14:51:41
